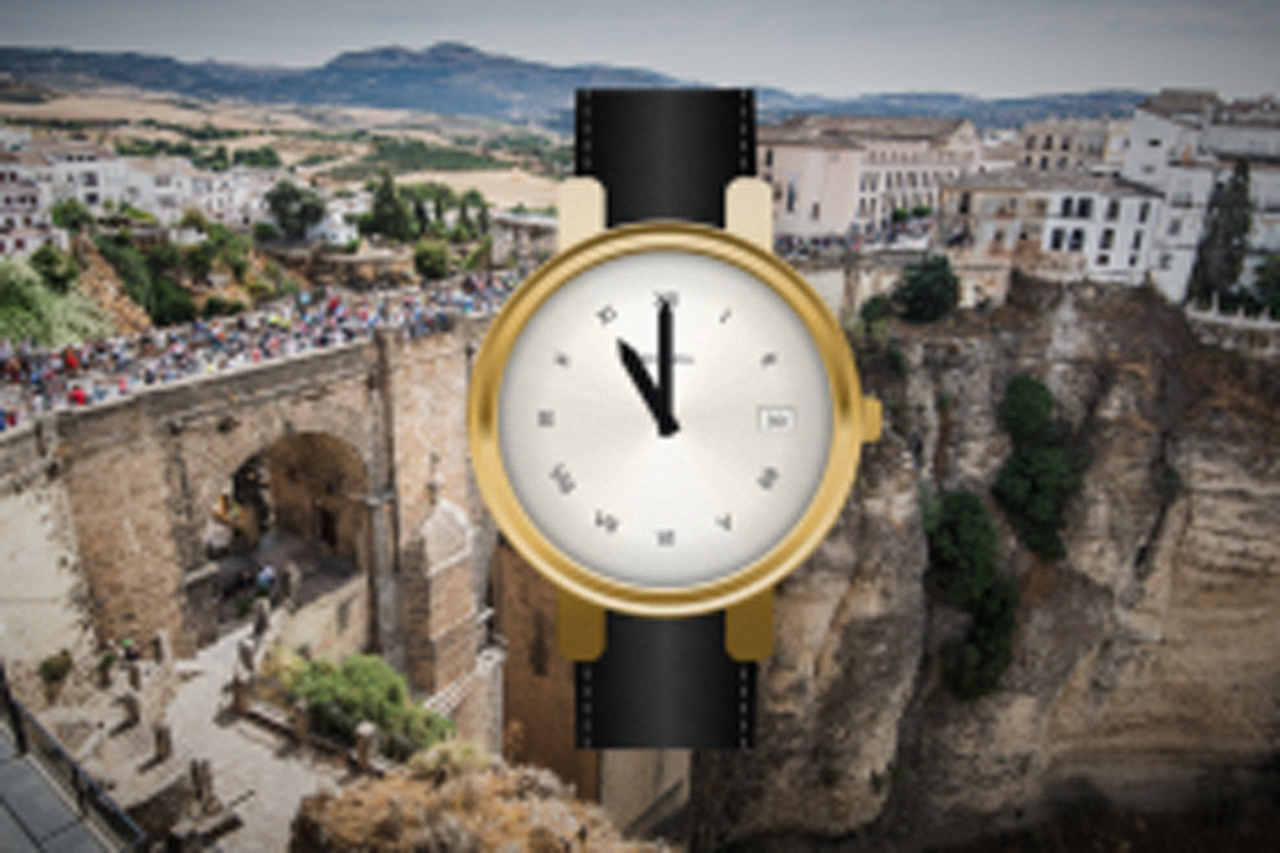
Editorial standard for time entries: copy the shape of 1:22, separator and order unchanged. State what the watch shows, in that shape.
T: 11:00
